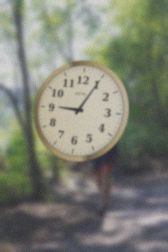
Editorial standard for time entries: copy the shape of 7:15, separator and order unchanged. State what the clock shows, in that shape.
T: 9:05
